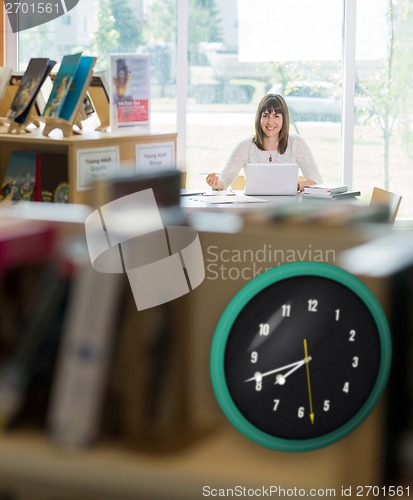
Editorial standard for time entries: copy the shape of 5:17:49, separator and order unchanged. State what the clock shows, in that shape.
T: 7:41:28
